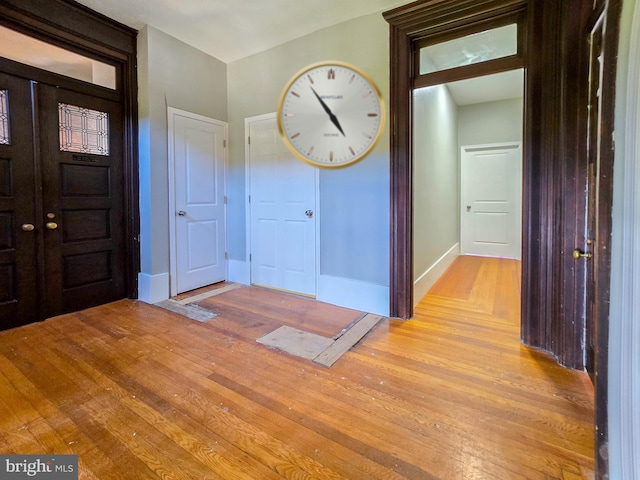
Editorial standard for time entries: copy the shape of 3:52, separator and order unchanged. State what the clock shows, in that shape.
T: 4:54
